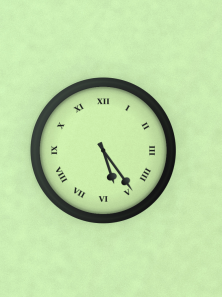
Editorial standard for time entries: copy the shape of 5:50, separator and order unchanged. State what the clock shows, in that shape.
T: 5:24
